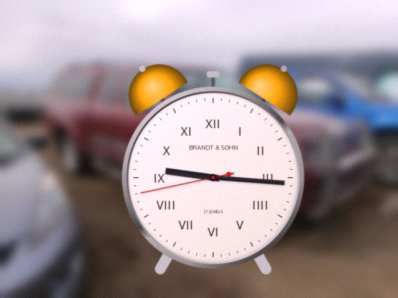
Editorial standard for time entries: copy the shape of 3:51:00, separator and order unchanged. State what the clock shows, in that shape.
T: 9:15:43
